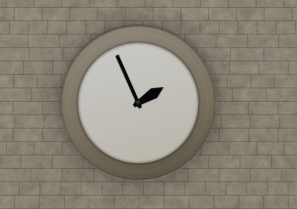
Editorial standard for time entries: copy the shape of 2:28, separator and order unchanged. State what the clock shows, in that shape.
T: 1:56
